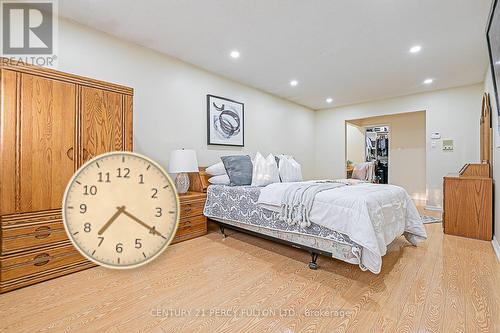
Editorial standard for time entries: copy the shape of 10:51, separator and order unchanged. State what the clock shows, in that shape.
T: 7:20
